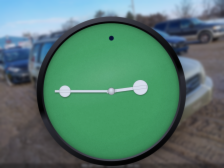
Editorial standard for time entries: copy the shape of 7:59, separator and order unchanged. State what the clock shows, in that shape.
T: 2:45
